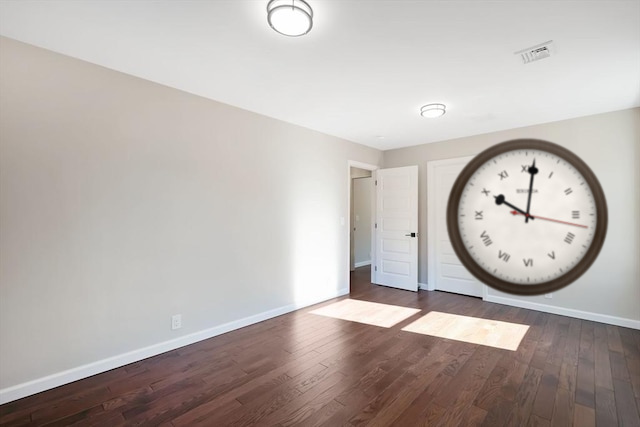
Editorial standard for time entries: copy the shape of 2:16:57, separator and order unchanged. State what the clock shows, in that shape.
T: 10:01:17
